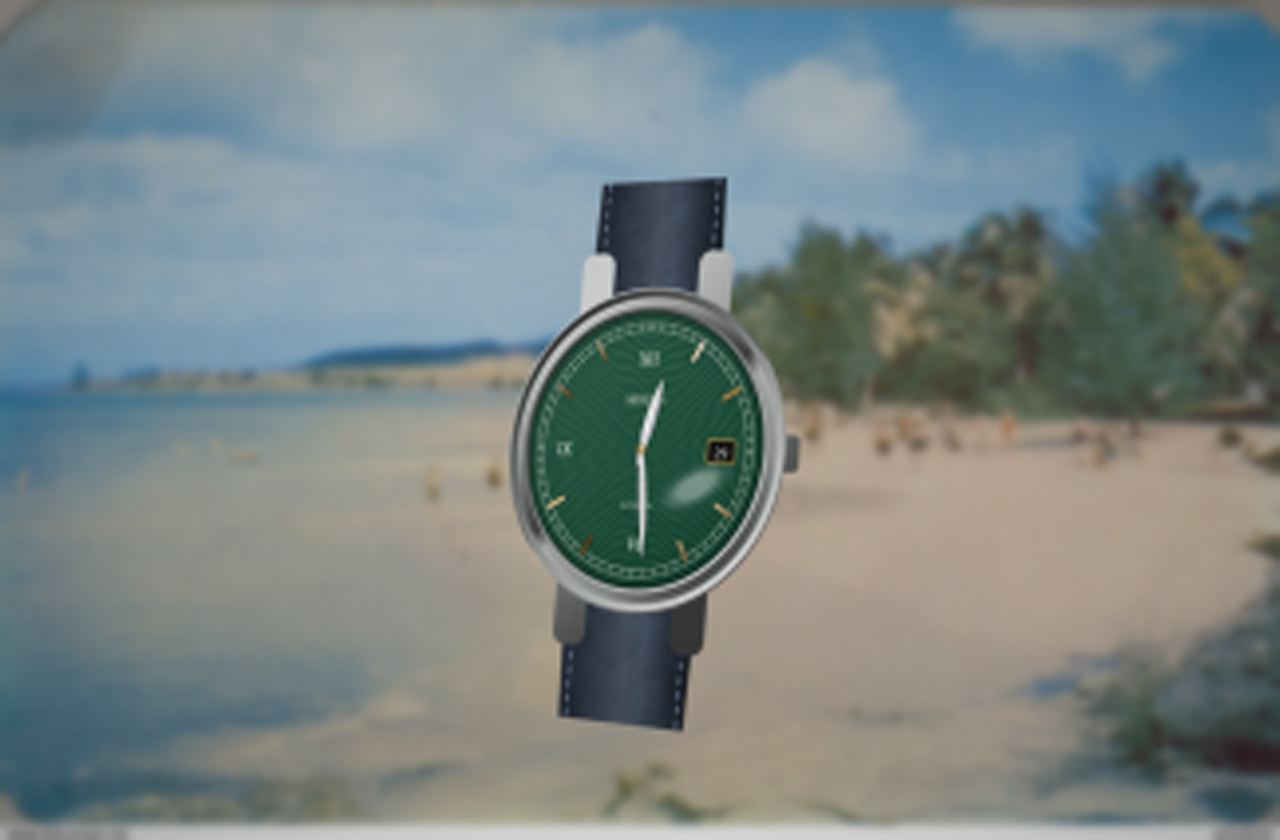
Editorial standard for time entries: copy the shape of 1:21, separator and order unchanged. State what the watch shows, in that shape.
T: 12:29
